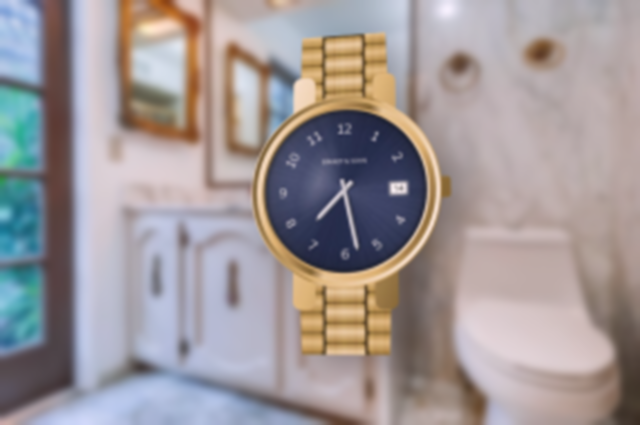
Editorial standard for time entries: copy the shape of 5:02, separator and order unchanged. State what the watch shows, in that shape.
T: 7:28
